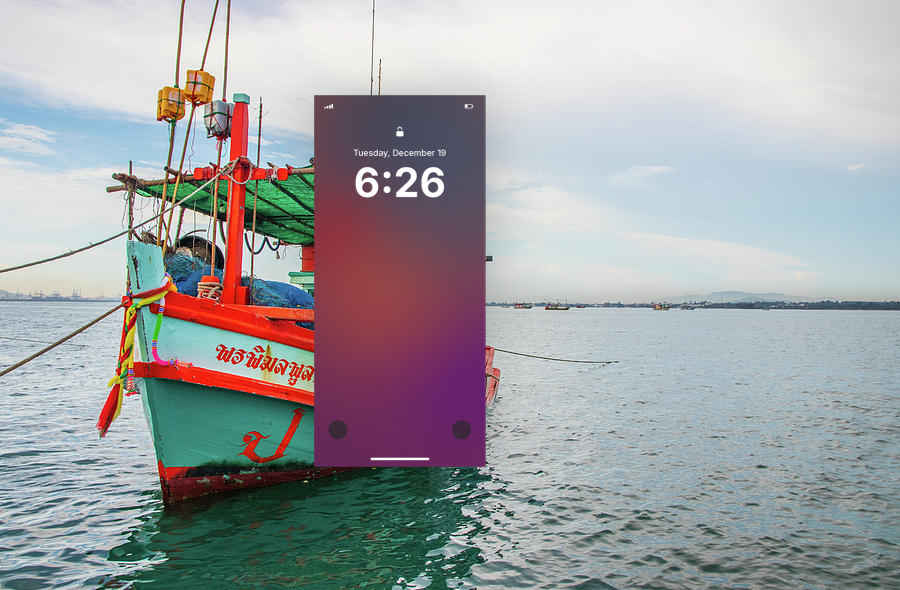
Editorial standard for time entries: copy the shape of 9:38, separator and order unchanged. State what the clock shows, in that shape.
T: 6:26
